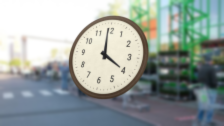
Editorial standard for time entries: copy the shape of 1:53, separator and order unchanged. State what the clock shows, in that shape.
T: 3:59
